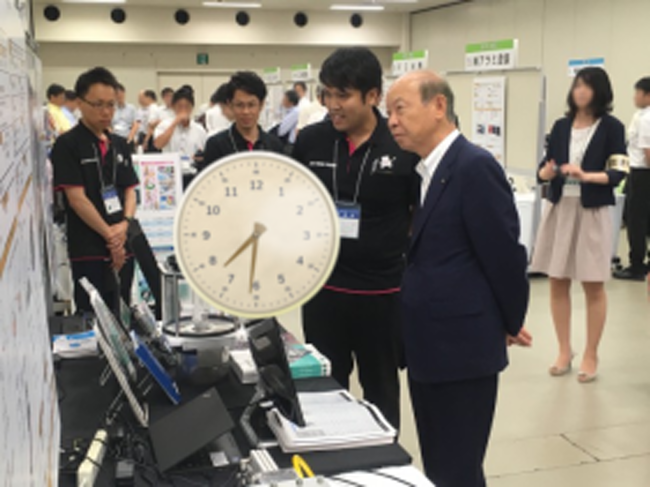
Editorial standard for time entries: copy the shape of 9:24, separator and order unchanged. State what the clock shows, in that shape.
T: 7:31
